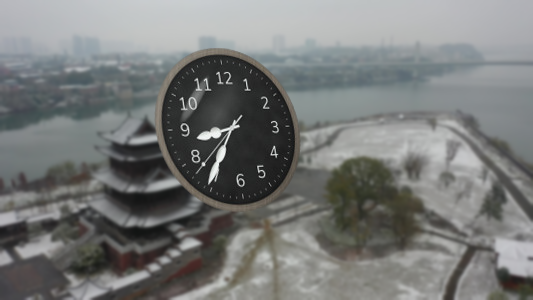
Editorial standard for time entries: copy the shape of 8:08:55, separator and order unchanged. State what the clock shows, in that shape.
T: 8:35:38
